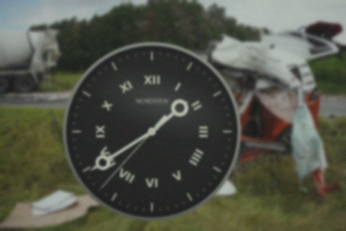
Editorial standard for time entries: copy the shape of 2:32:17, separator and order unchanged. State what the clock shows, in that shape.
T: 1:39:37
